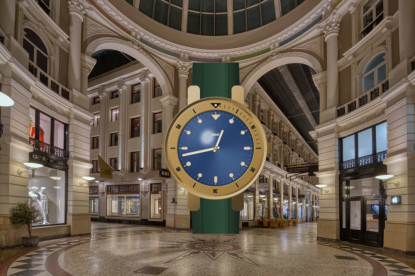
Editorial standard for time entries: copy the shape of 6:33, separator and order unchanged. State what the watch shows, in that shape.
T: 12:43
